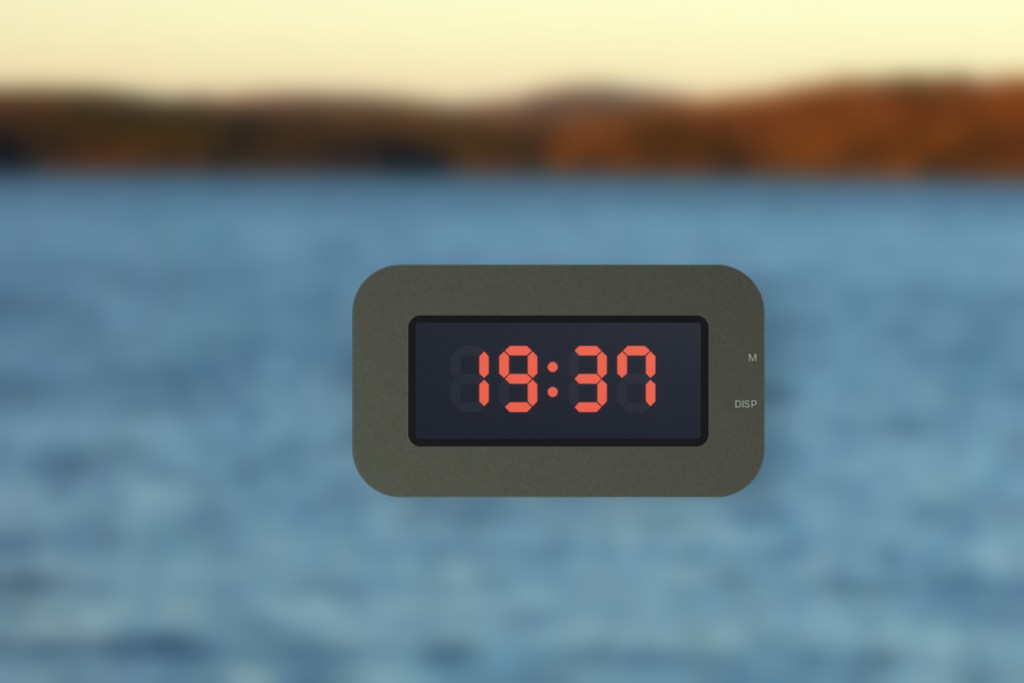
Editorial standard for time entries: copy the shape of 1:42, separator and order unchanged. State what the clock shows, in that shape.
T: 19:37
